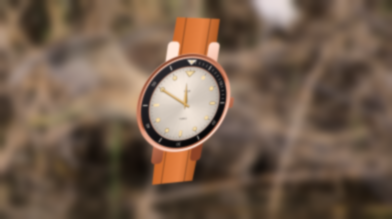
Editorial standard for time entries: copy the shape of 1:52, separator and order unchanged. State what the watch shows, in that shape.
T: 11:50
